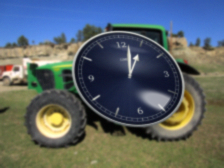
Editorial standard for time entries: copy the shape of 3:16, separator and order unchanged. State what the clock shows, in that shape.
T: 1:02
